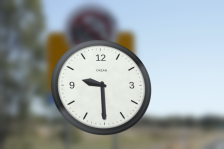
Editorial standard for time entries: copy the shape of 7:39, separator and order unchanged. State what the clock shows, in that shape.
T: 9:30
